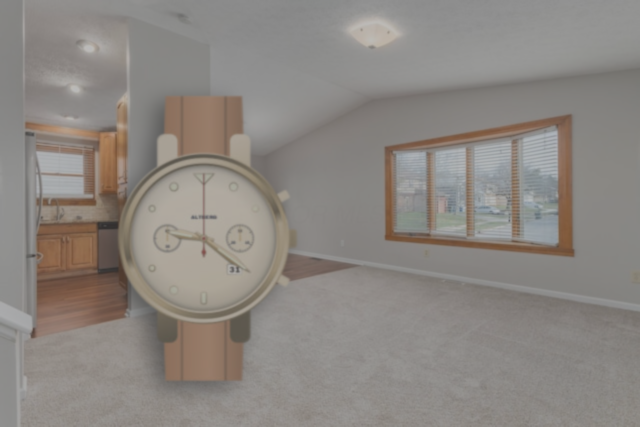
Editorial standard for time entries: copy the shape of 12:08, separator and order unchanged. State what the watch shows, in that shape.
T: 9:21
